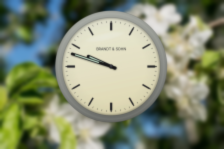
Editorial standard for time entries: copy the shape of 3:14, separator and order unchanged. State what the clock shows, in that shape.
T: 9:48
